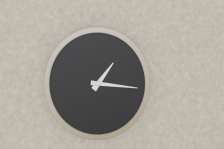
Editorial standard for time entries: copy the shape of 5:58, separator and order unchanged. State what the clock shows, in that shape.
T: 1:16
